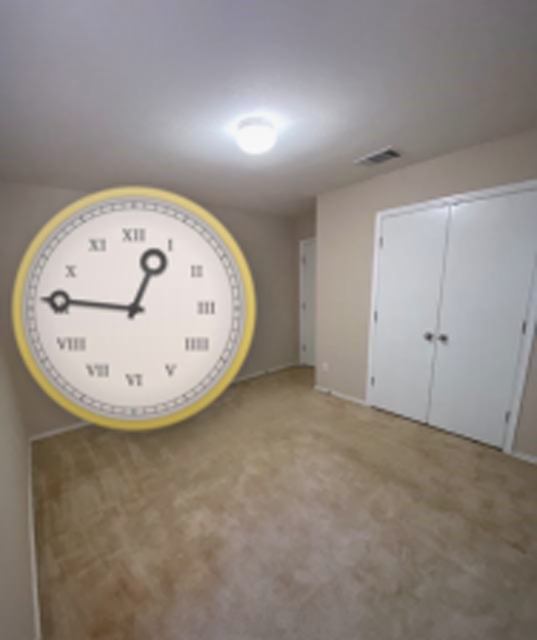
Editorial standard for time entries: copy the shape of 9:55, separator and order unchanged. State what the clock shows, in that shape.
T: 12:46
